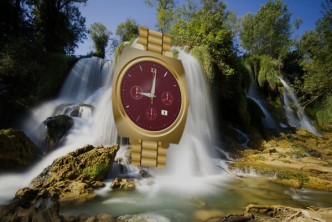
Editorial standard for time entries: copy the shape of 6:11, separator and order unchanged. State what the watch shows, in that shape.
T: 9:01
